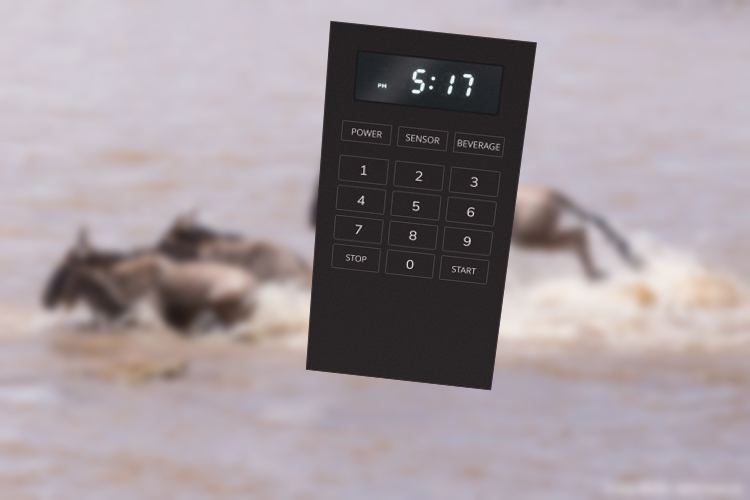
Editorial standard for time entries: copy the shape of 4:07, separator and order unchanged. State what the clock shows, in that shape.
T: 5:17
